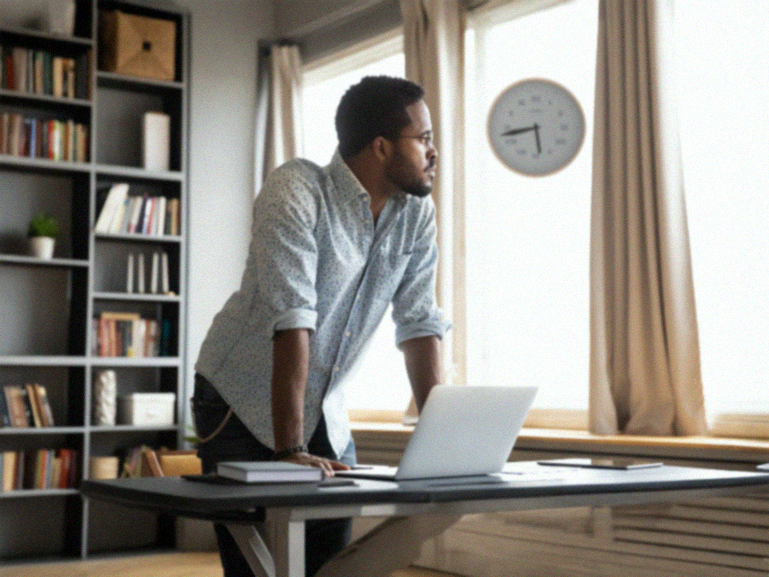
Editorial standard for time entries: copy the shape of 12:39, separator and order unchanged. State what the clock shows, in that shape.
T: 5:43
